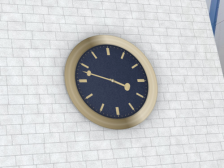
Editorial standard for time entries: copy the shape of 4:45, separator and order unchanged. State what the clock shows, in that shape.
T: 3:48
